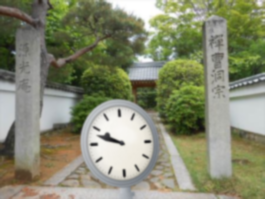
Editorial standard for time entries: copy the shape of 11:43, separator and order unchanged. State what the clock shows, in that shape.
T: 9:48
